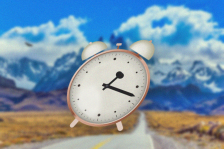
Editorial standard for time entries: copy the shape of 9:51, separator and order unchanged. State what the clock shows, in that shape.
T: 1:18
